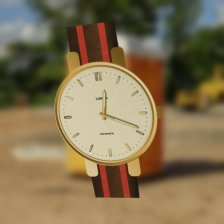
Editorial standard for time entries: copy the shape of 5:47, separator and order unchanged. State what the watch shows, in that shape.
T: 12:19
